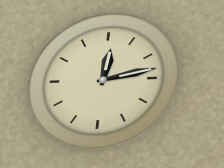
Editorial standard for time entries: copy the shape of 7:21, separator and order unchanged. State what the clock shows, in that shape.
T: 12:13
